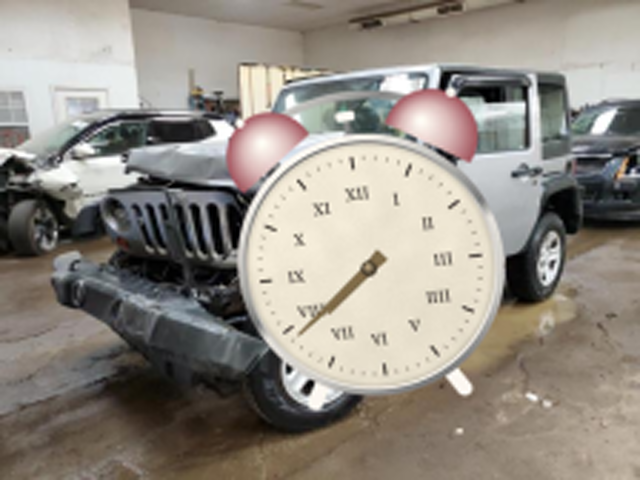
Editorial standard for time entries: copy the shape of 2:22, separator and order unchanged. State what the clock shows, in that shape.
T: 7:39
